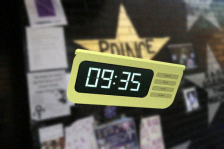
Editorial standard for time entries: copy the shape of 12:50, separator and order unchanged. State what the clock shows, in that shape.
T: 9:35
